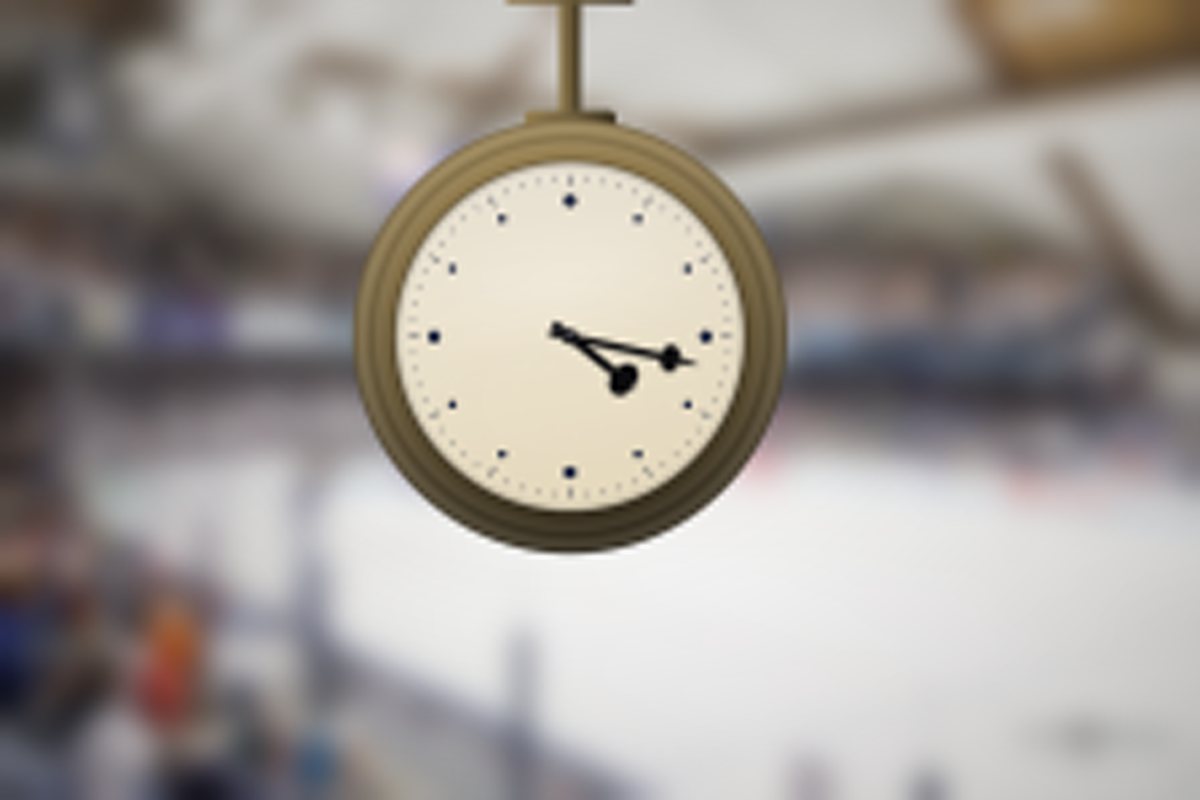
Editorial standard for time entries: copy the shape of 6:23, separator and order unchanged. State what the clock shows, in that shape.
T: 4:17
